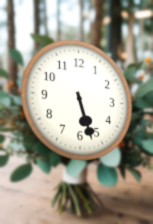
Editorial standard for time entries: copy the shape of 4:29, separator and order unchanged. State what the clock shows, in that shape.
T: 5:27
